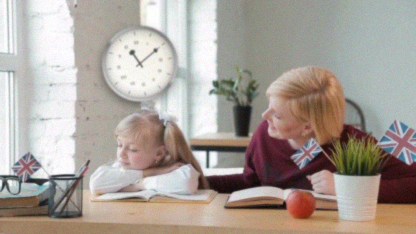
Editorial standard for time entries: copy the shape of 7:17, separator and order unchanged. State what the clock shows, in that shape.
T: 11:10
